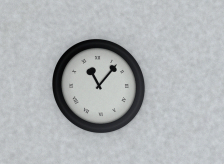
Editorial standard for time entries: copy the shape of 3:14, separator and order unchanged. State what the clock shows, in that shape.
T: 11:07
